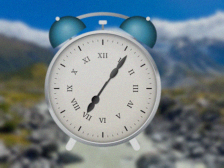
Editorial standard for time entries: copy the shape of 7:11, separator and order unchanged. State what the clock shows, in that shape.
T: 7:06
